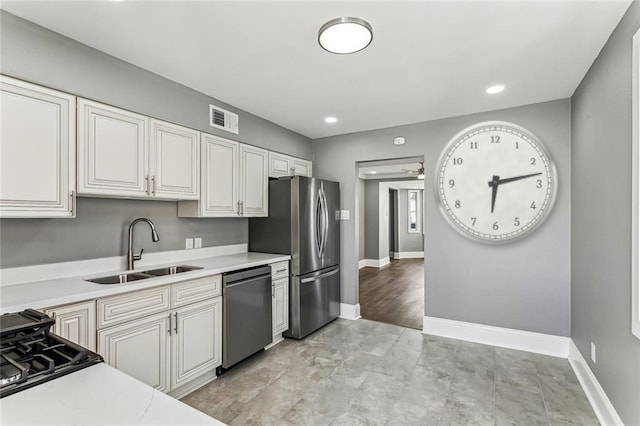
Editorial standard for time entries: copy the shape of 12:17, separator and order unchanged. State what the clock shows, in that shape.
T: 6:13
